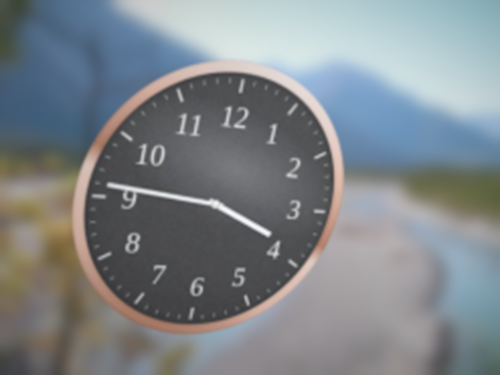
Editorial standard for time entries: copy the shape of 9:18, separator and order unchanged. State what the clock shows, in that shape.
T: 3:46
